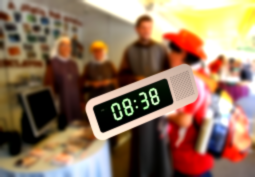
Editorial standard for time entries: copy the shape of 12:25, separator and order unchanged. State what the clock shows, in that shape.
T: 8:38
